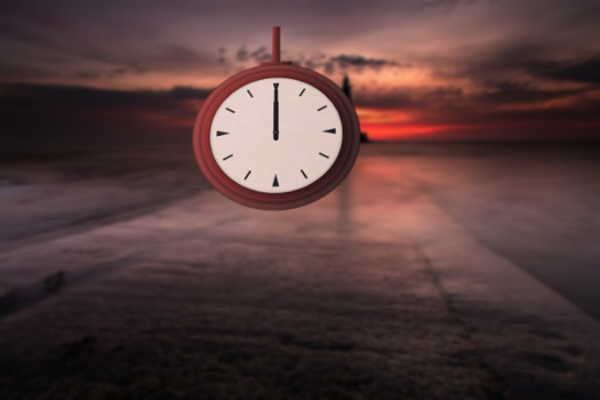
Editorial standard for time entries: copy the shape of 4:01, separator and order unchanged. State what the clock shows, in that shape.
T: 12:00
